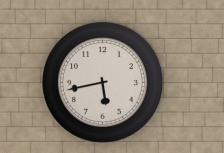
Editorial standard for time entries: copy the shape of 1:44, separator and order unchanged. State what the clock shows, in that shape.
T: 5:43
